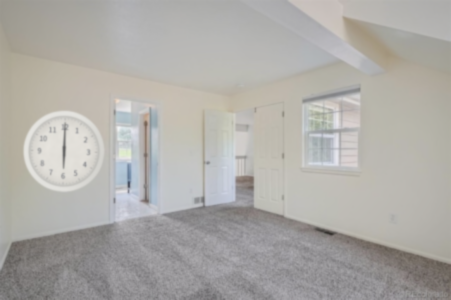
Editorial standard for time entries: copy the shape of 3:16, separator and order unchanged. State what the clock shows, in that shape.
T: 6:00
